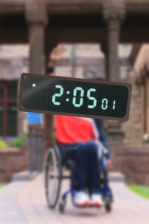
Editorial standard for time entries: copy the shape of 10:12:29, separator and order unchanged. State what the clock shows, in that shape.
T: 2:05:01
